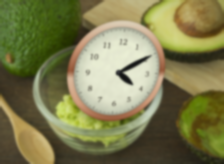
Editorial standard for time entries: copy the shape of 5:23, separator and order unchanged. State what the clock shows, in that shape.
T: 4:10
